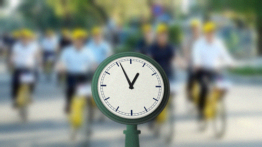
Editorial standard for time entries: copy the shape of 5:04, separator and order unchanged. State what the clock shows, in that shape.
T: 12:56
